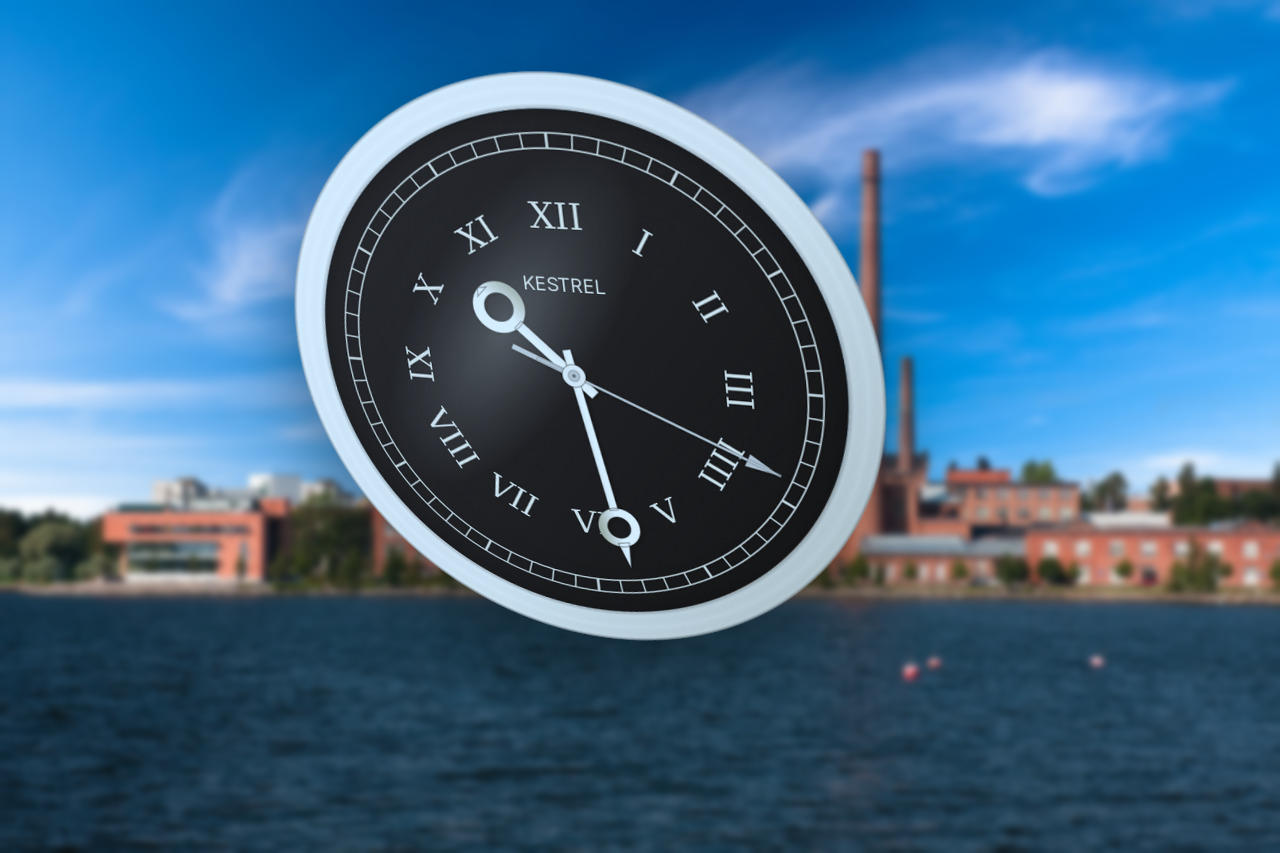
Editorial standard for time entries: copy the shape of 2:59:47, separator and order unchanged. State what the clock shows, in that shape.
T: 10:28:19
